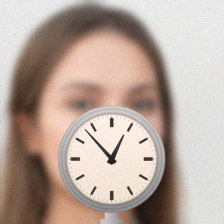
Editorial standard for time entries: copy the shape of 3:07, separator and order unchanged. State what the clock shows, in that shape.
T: 12:53
